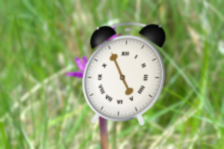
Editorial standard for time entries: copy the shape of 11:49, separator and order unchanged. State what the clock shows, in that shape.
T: 4:55
